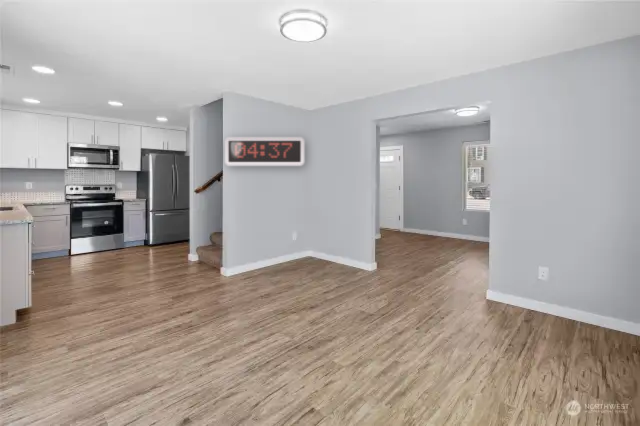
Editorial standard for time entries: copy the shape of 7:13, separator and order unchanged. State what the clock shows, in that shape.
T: 4:37
